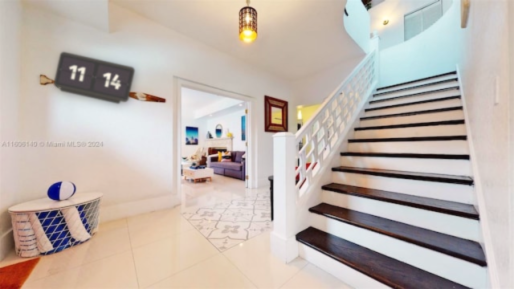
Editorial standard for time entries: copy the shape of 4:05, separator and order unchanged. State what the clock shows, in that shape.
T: 11:14
